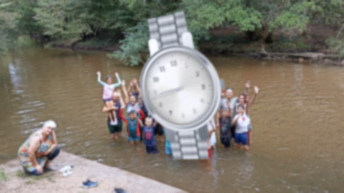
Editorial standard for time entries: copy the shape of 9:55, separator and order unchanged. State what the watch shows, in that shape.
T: 8:43
